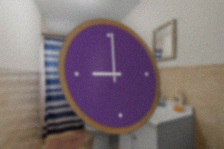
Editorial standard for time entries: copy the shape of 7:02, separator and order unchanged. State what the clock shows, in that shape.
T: 9:01
